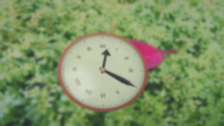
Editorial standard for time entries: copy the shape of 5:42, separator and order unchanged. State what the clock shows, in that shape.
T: 12:20
